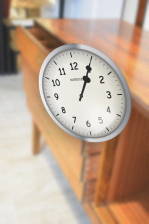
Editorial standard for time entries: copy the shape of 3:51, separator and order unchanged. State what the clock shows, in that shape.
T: 1:05
